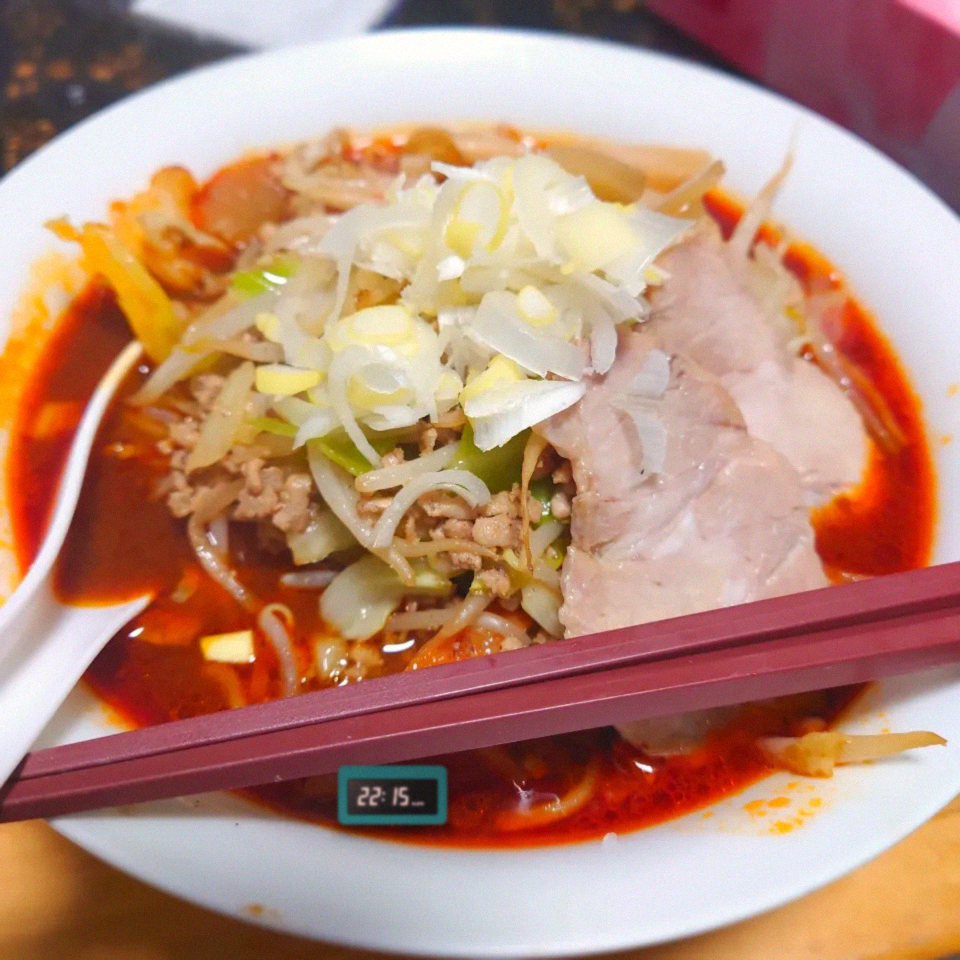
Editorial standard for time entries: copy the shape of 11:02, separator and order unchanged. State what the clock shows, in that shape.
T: 22:15
